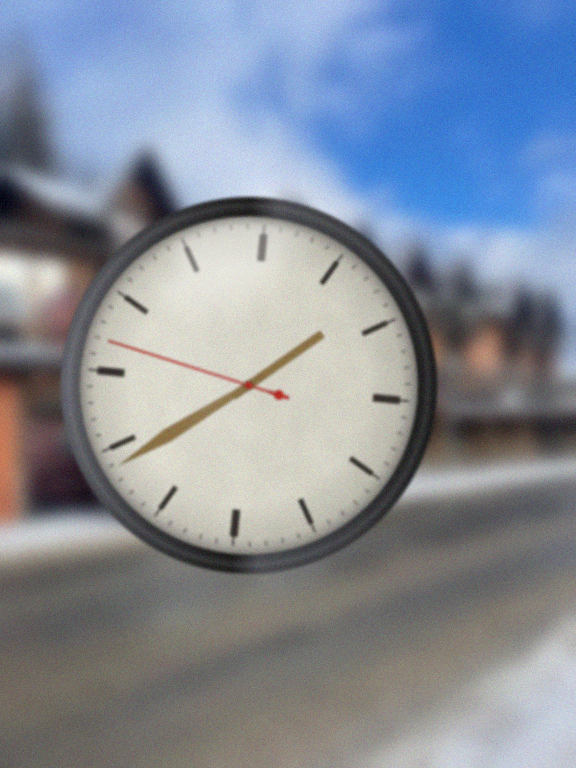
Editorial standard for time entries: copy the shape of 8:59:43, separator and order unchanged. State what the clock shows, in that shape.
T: 1:38:47
